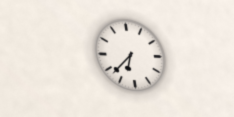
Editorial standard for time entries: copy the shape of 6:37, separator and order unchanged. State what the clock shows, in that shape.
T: 6:38
